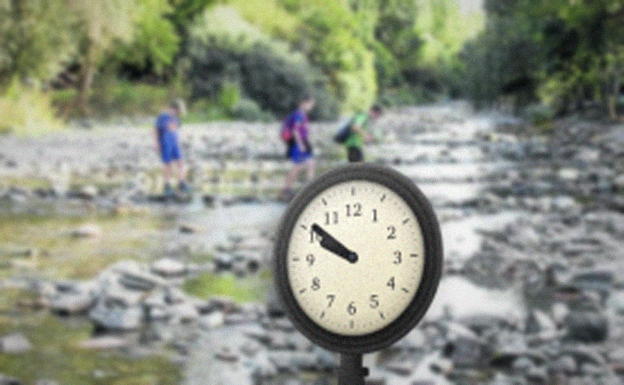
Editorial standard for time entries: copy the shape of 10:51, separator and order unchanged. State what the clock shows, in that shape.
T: 9:51
